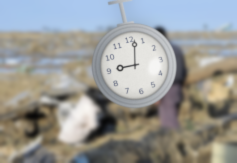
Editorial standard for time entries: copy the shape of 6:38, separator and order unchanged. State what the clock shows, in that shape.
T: 9:02
